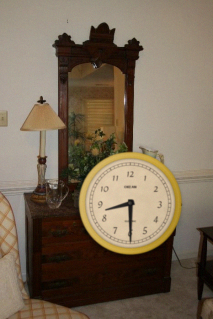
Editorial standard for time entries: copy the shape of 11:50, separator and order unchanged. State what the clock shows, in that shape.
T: 8:30
